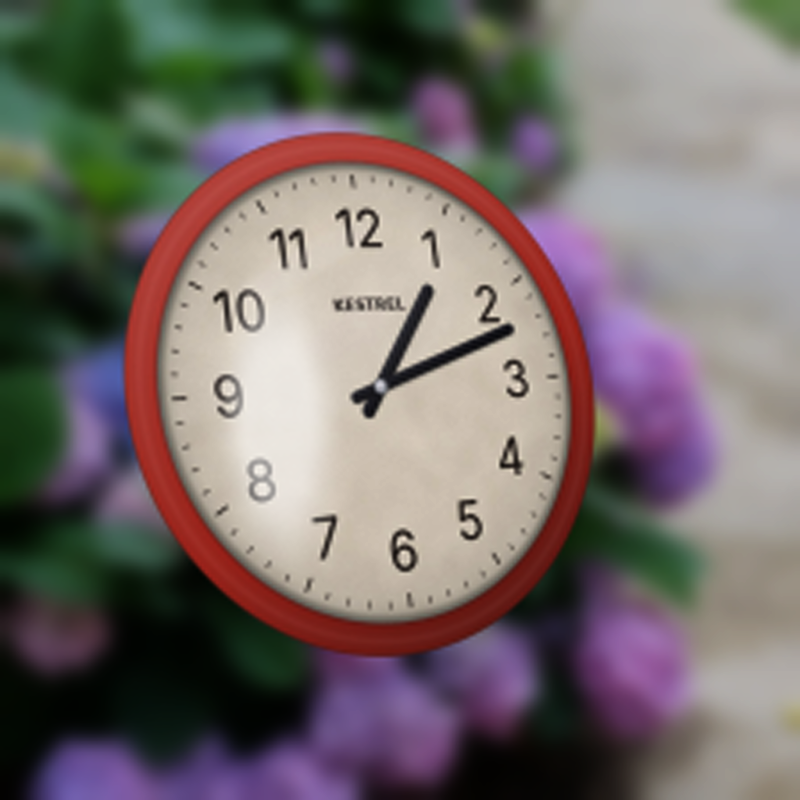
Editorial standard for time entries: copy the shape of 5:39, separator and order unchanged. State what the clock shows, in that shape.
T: 1:12
